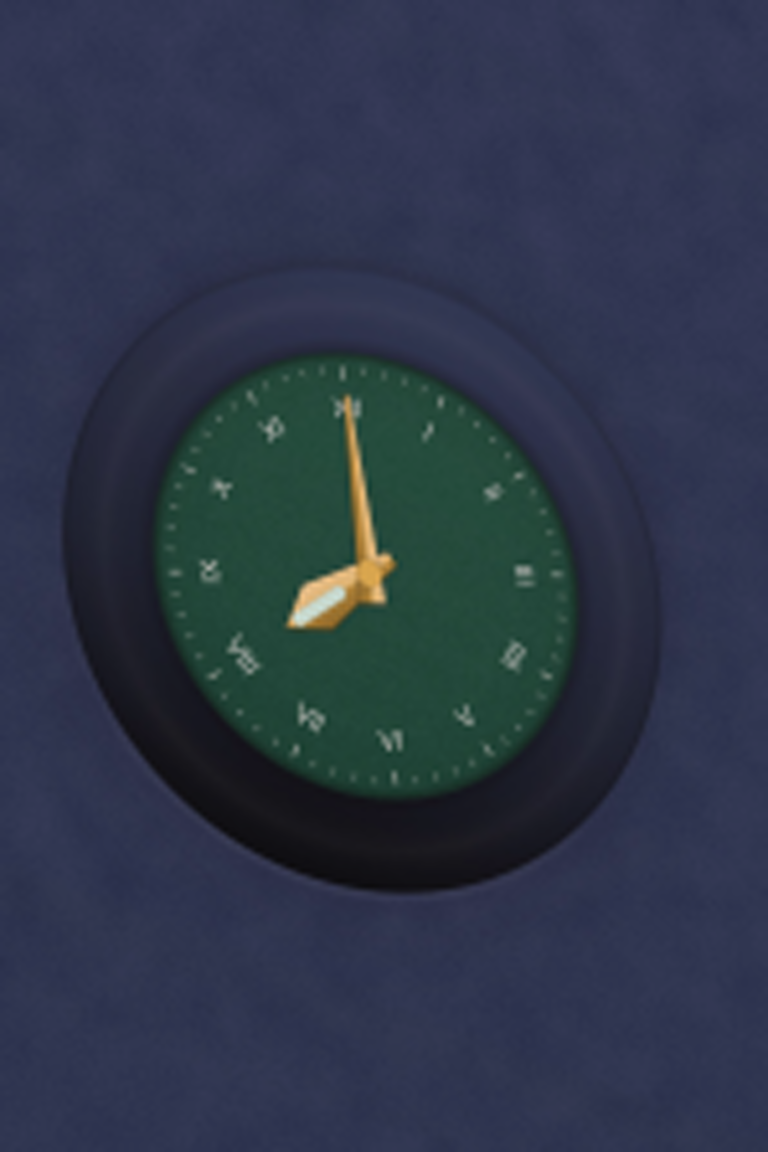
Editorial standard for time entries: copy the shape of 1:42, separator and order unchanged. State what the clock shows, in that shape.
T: 8:00
